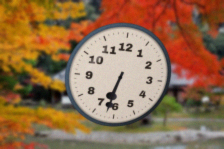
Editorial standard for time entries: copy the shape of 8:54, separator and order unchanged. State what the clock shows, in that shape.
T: 6:32
